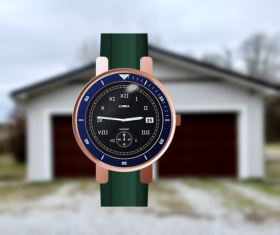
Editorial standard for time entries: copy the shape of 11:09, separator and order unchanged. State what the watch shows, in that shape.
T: 2:46
